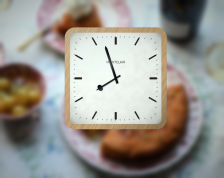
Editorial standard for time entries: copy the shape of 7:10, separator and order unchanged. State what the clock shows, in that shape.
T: 7:57
